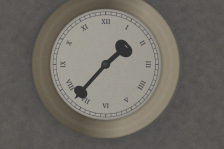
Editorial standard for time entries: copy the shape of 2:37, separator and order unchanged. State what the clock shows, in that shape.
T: 1:37
